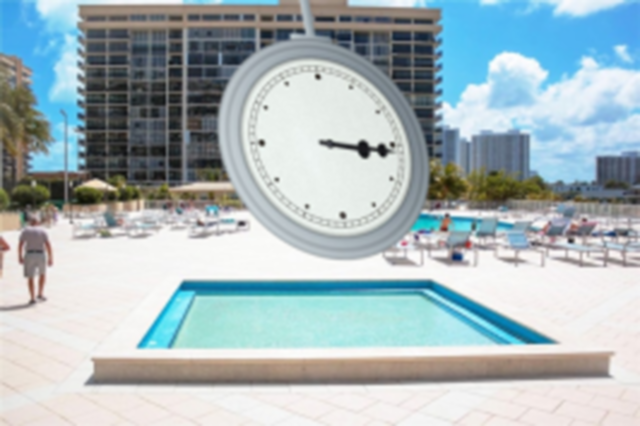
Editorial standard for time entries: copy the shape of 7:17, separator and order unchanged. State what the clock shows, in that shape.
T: 3:16
